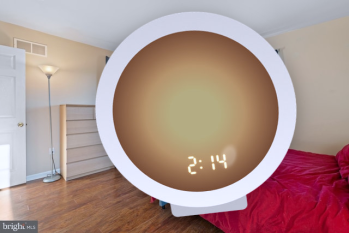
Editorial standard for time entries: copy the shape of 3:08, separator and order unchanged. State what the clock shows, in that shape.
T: 2:14
